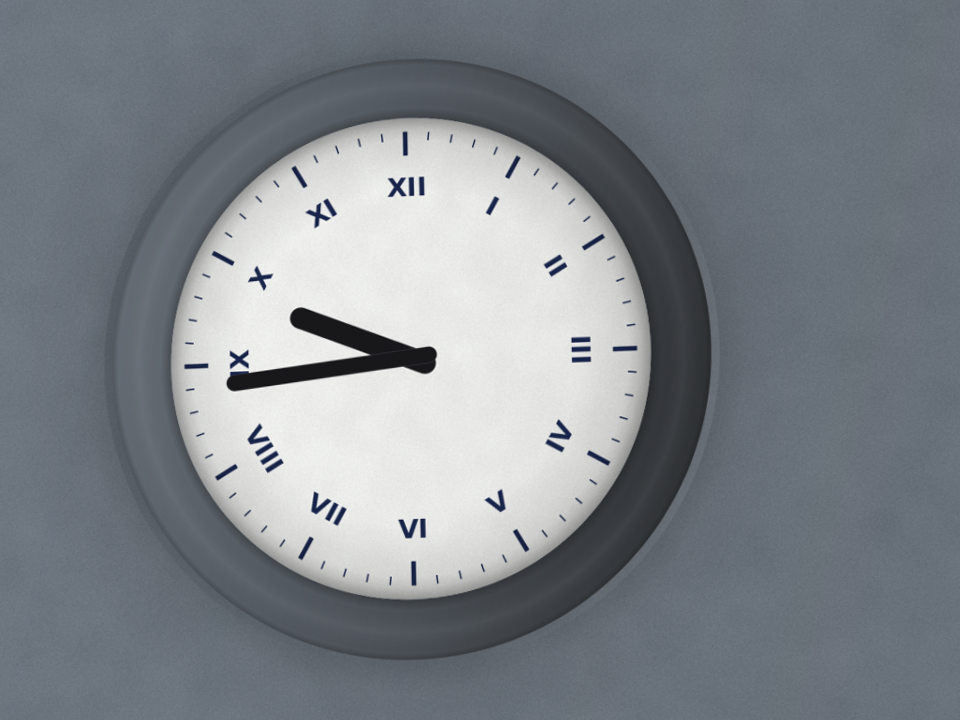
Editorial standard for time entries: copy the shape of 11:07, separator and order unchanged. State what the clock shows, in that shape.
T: 9:44
